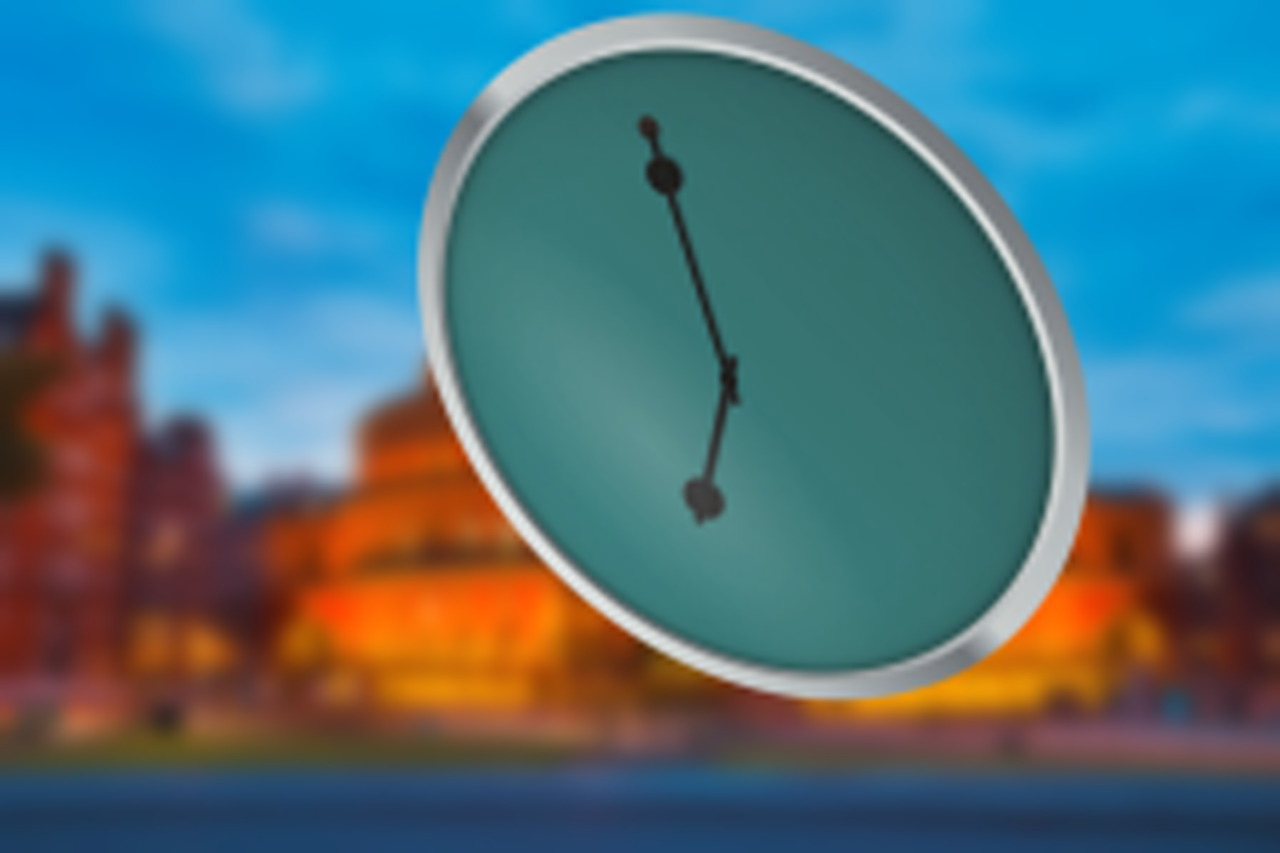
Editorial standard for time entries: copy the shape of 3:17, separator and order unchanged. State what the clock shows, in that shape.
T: 7:00
